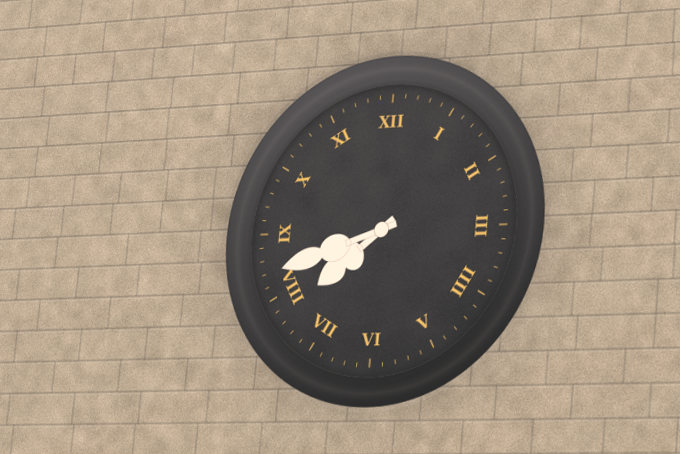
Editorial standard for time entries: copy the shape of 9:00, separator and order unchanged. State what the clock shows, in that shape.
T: 7:42
